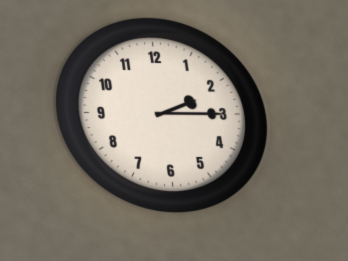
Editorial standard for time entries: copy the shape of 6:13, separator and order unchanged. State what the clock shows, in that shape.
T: 2:15
